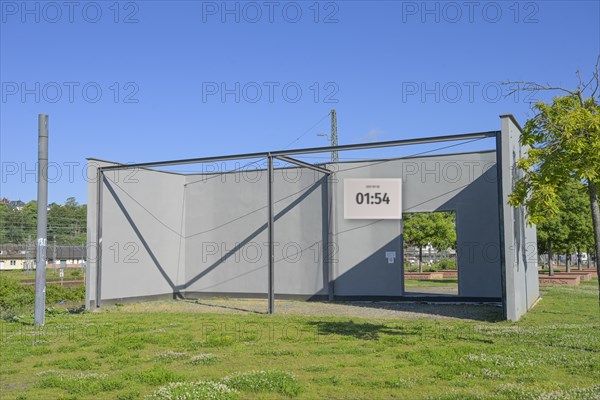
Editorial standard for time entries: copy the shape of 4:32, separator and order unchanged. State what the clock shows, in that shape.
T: 1:54
